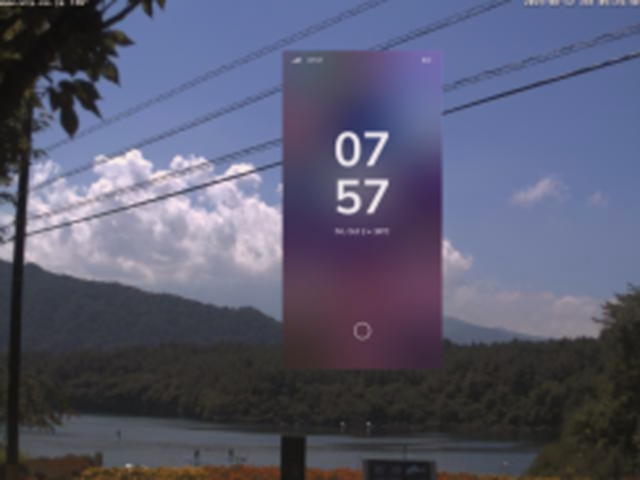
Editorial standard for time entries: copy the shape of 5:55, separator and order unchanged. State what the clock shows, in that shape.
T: 7:57
